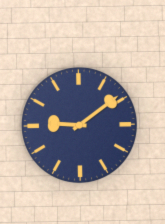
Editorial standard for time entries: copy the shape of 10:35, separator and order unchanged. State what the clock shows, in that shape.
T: 9:09
